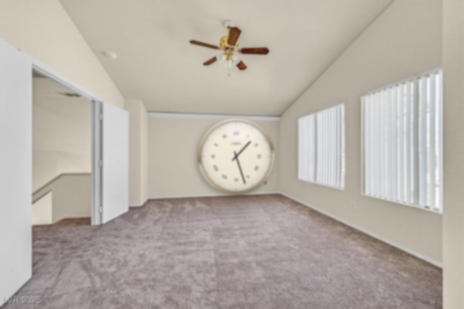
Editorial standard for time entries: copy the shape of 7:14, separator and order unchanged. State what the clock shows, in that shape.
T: 1:27
